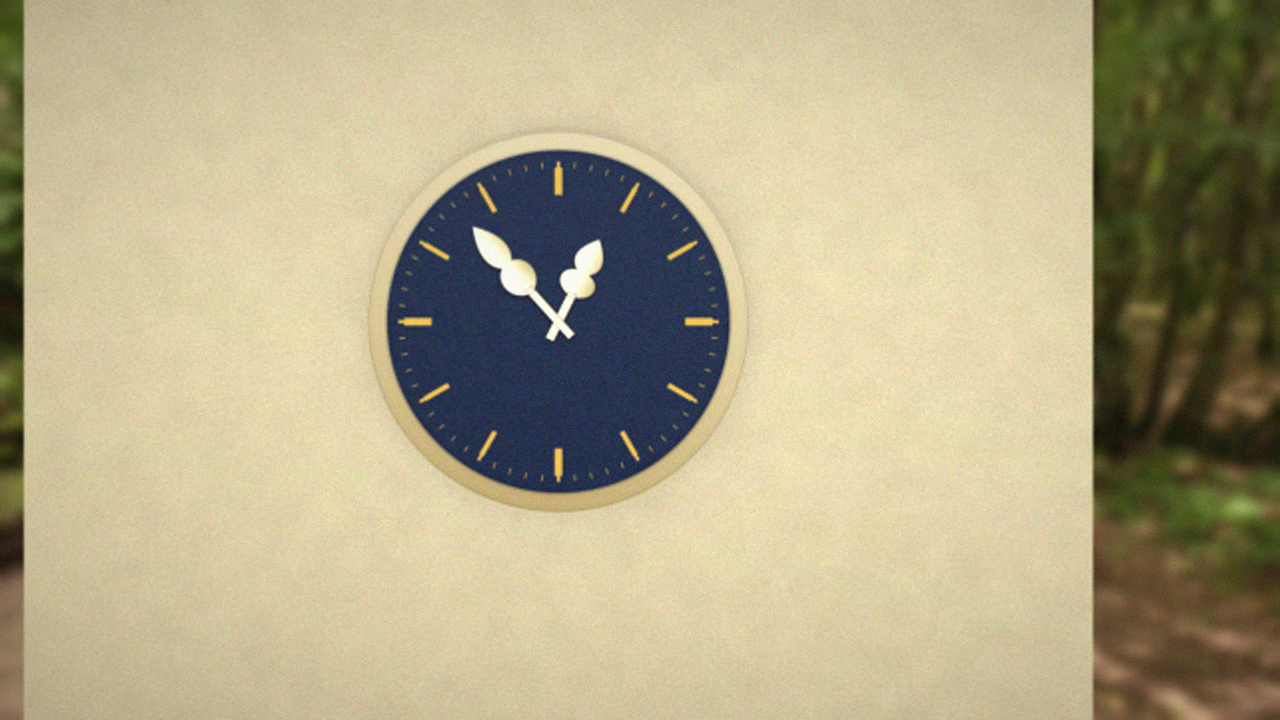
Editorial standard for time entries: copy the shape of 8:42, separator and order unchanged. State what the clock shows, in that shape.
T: 12:53
